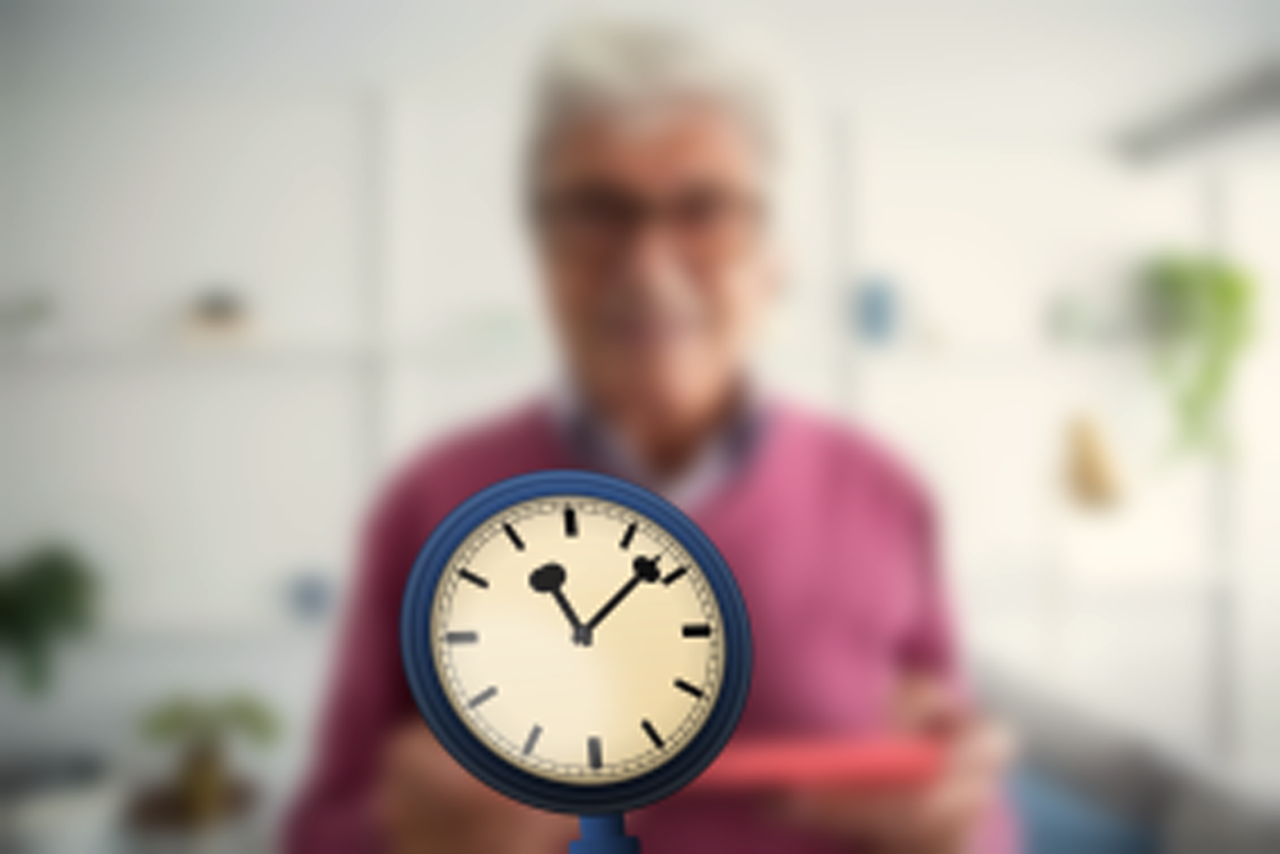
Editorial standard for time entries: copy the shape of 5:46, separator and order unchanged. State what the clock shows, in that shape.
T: 11:08
